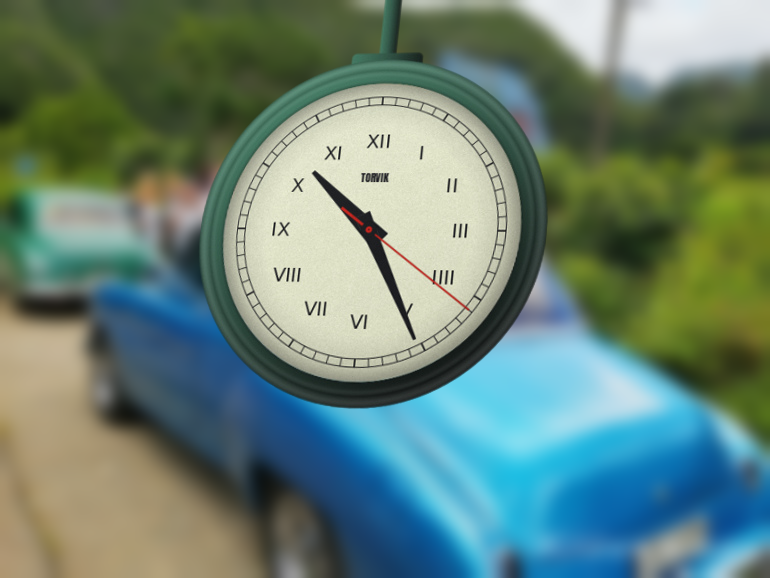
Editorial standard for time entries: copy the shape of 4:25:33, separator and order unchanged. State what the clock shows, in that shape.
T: 10:25:21
